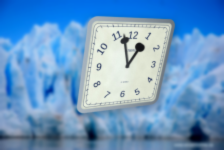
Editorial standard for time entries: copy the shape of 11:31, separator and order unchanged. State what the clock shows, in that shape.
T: 12:57
